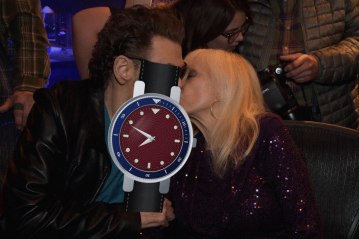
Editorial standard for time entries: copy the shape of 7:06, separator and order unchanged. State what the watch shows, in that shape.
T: 7:49
